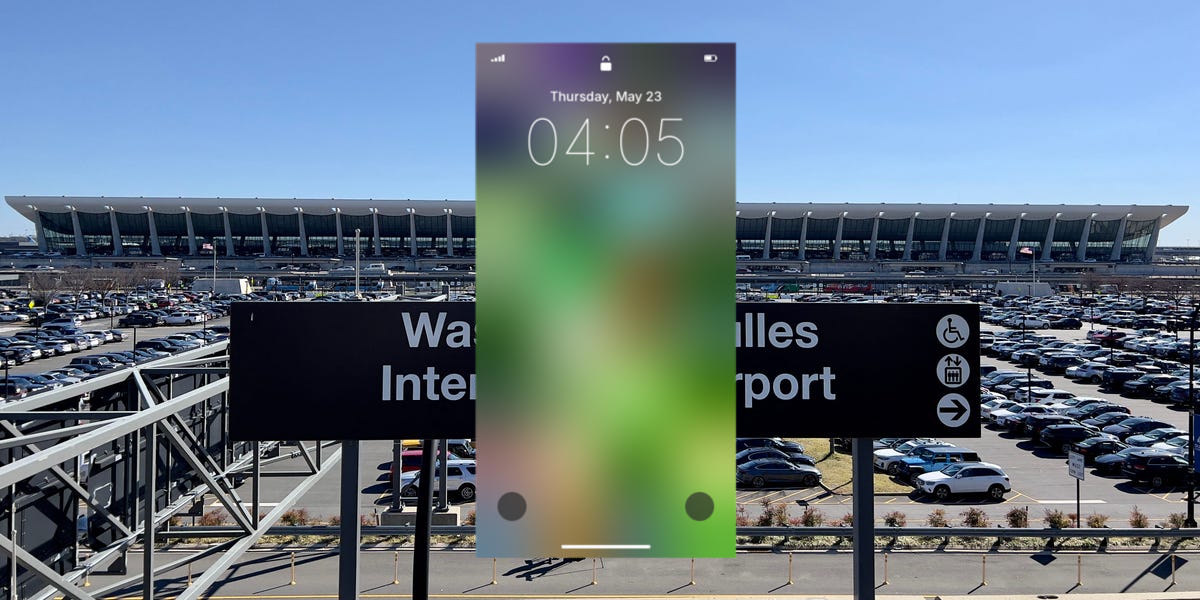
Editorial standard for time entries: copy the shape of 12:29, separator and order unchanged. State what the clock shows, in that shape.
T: 4:05
